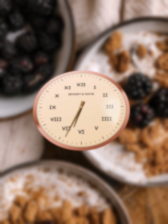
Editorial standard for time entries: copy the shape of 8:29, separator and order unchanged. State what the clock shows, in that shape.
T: 6:34
